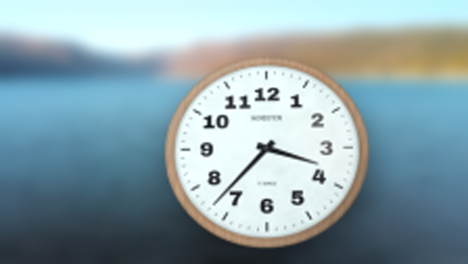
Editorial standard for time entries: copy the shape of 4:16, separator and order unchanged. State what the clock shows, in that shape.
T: 3:37
